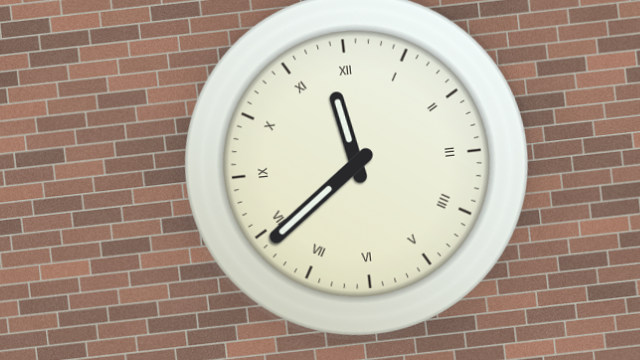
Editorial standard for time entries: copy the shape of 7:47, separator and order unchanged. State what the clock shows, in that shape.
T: 11:39
